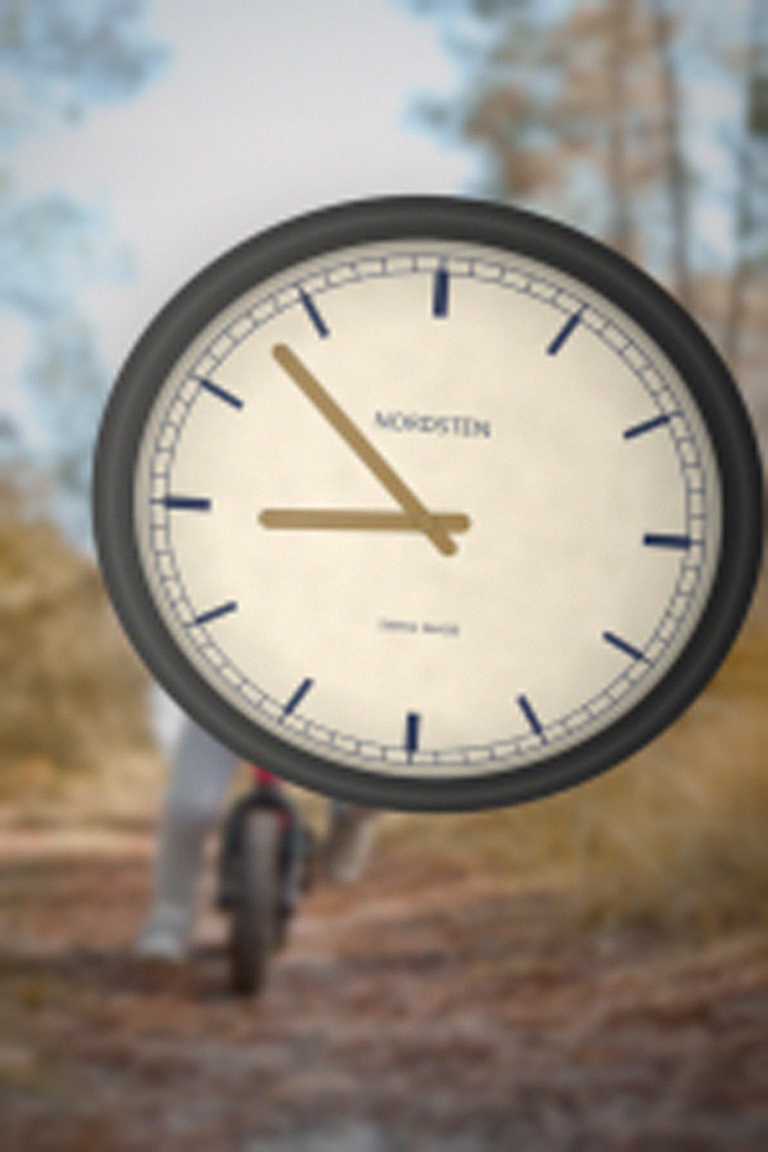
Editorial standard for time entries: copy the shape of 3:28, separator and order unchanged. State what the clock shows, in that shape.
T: 8:53
